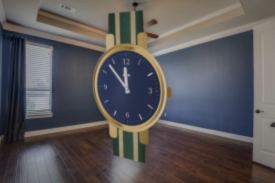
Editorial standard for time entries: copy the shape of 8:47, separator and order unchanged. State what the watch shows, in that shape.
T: 11:53
